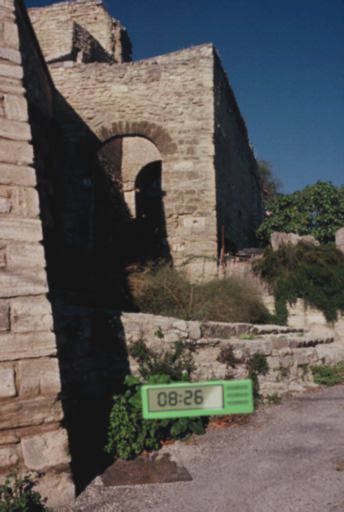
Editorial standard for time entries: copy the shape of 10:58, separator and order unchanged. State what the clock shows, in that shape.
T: 8:26
